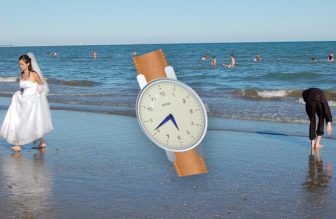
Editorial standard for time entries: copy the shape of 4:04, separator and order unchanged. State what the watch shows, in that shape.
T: 5:41
